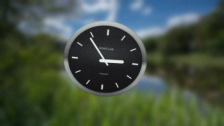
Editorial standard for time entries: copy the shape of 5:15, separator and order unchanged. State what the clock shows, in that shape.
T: 2:54
